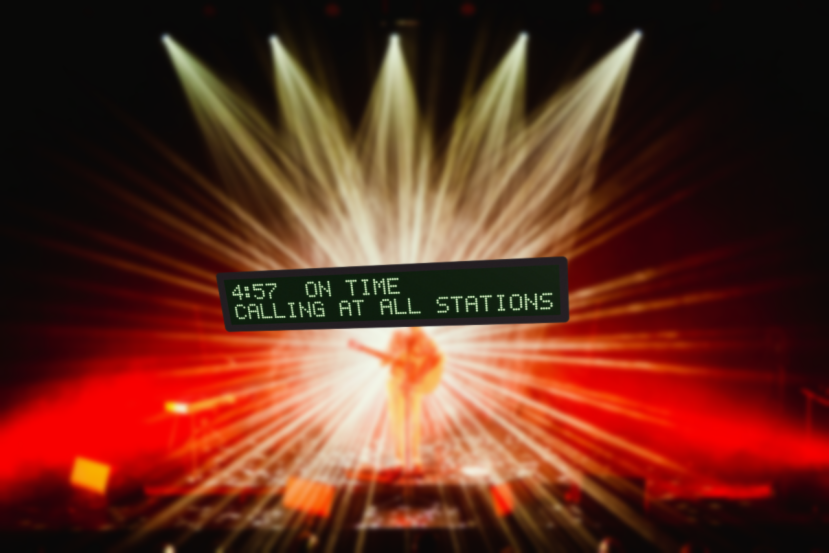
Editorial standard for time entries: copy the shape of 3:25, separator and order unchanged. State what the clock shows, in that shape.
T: 4:57
